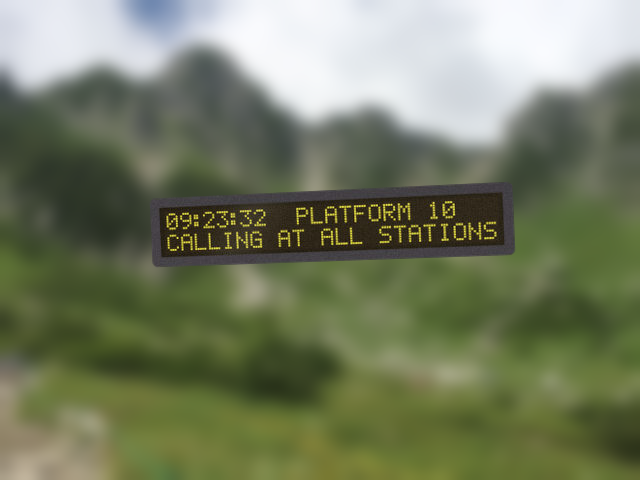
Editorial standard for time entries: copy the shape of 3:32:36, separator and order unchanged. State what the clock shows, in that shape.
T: 9:23:32
